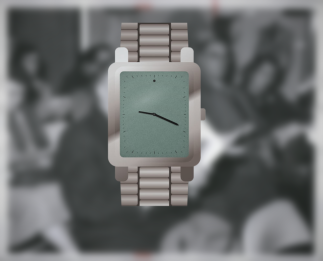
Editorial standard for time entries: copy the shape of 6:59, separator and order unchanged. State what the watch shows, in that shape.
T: 9:19
